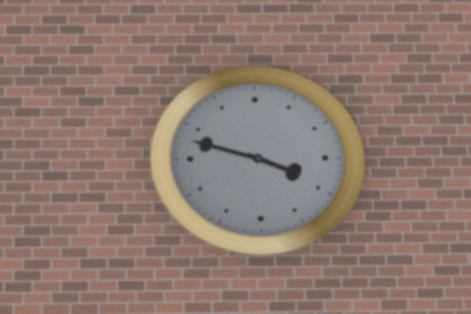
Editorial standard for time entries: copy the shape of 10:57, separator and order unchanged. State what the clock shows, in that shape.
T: 3:48
